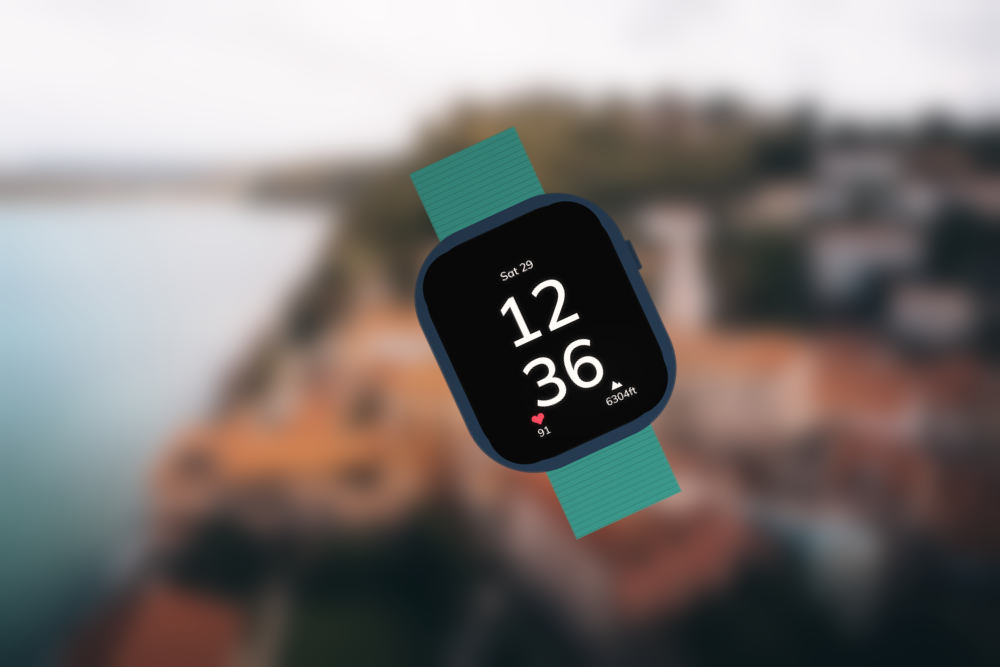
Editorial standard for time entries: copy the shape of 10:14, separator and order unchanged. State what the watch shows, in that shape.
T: 12:36
